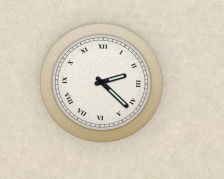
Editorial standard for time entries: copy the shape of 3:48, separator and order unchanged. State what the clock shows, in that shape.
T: 2:22
